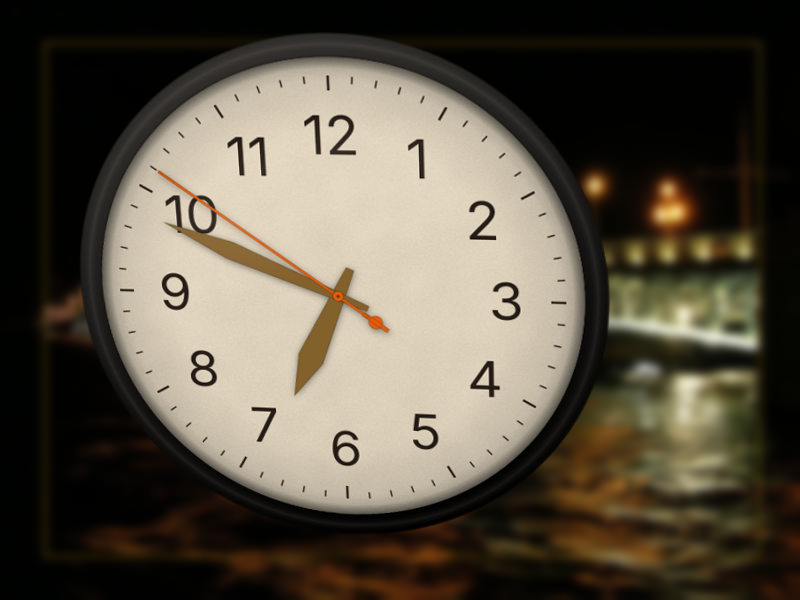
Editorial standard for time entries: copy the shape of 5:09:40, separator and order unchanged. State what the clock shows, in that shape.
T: 6:48:51
